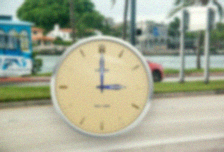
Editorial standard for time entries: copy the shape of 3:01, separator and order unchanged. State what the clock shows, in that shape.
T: 3:00
